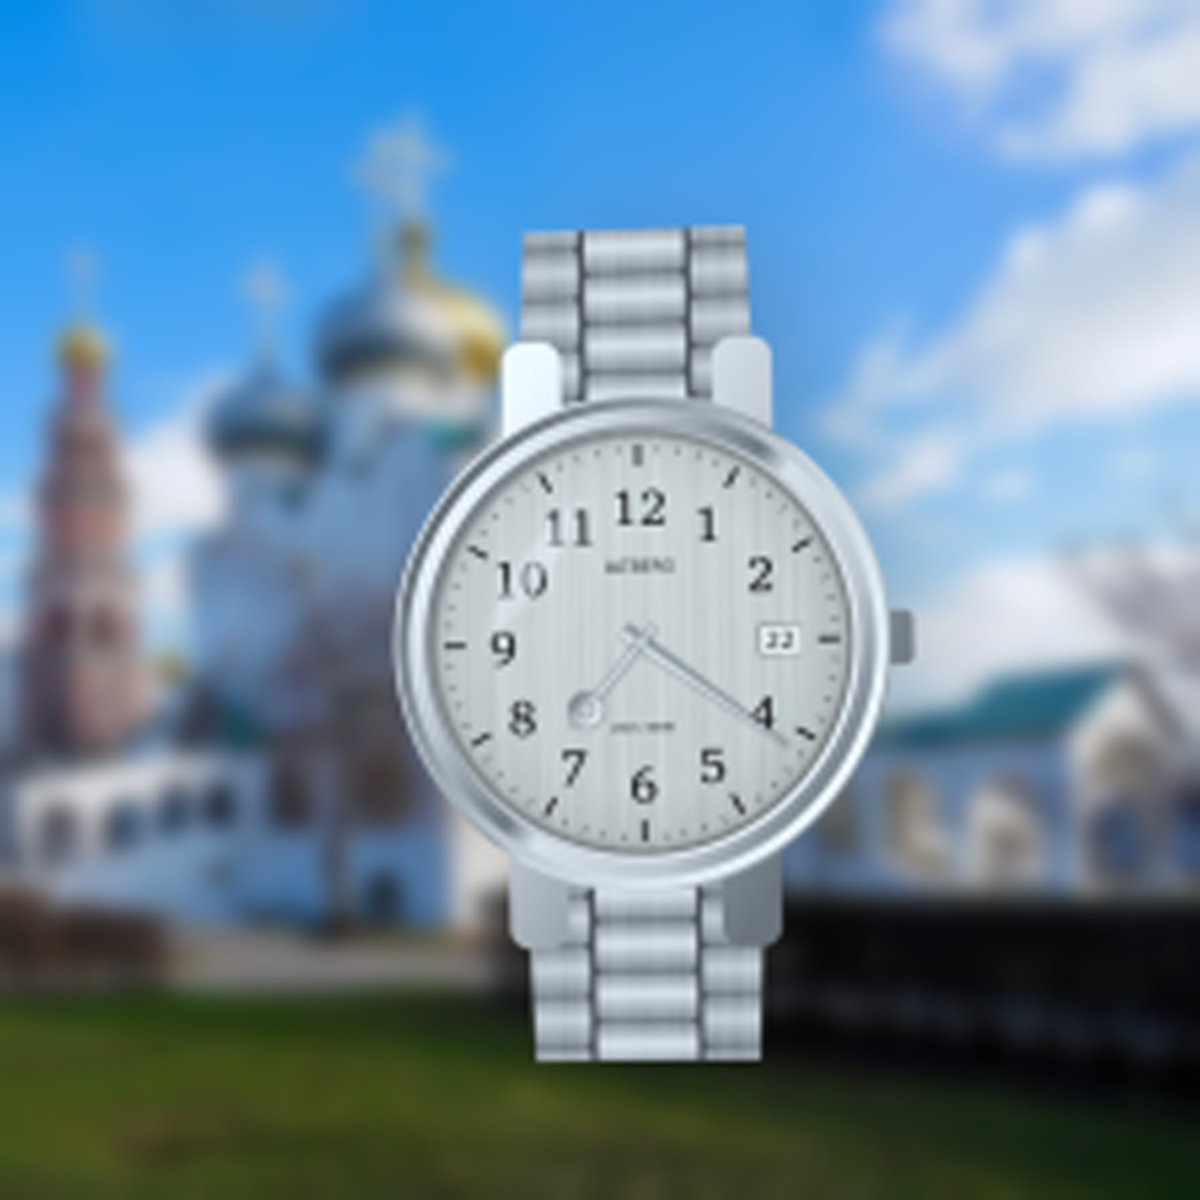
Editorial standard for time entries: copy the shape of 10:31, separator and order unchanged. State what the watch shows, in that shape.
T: 7:21
